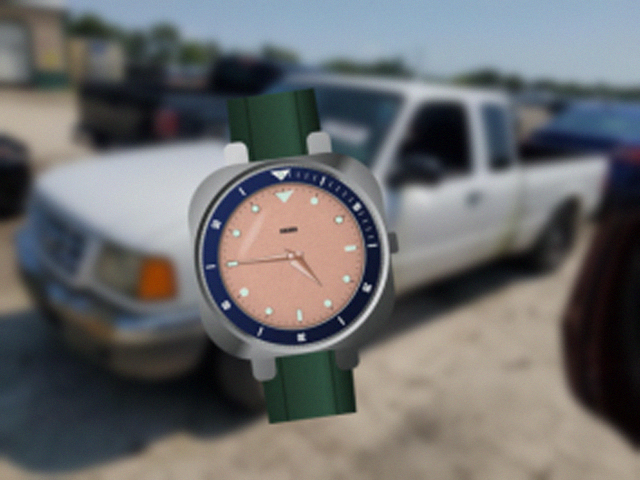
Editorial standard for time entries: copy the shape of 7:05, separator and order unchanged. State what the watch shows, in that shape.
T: 4:45
